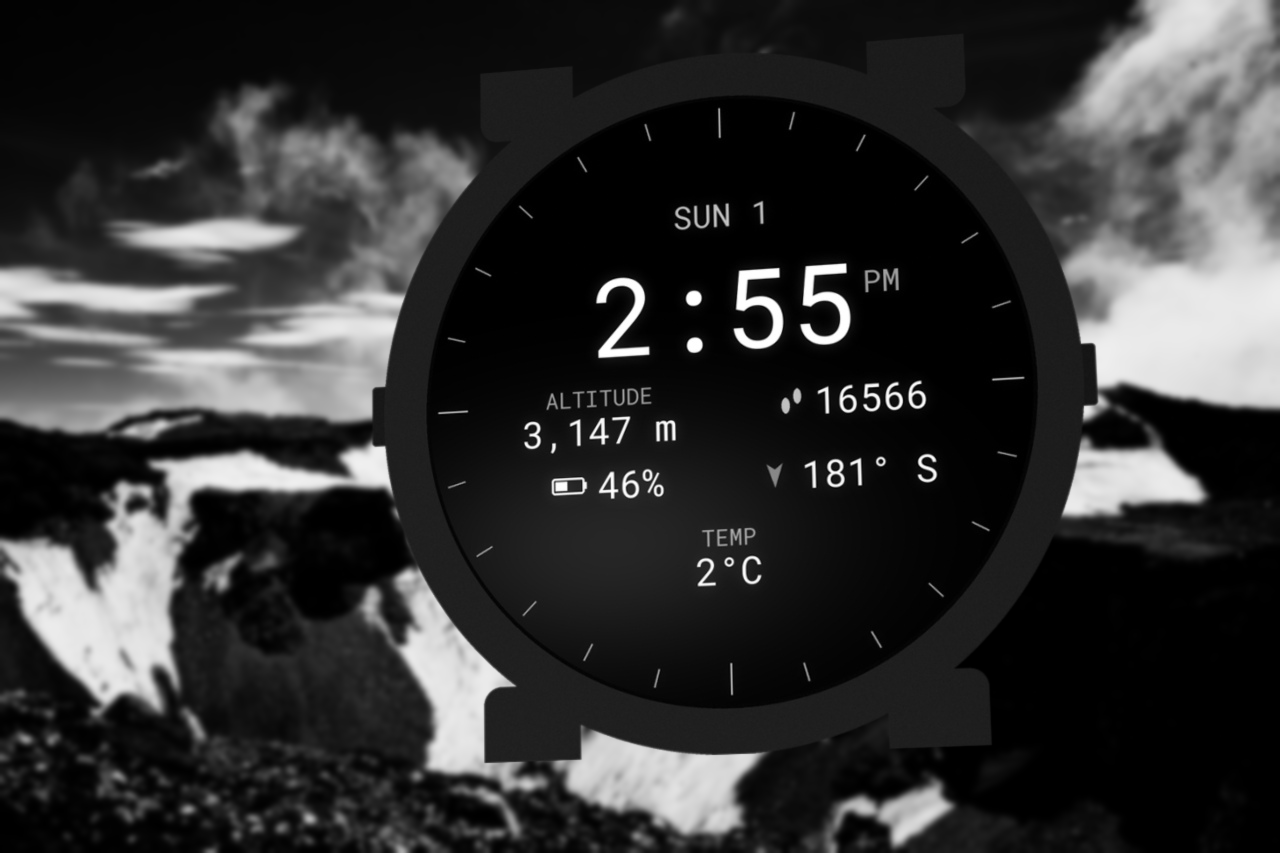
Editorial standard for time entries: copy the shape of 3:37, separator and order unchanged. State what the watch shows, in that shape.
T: 2:55
